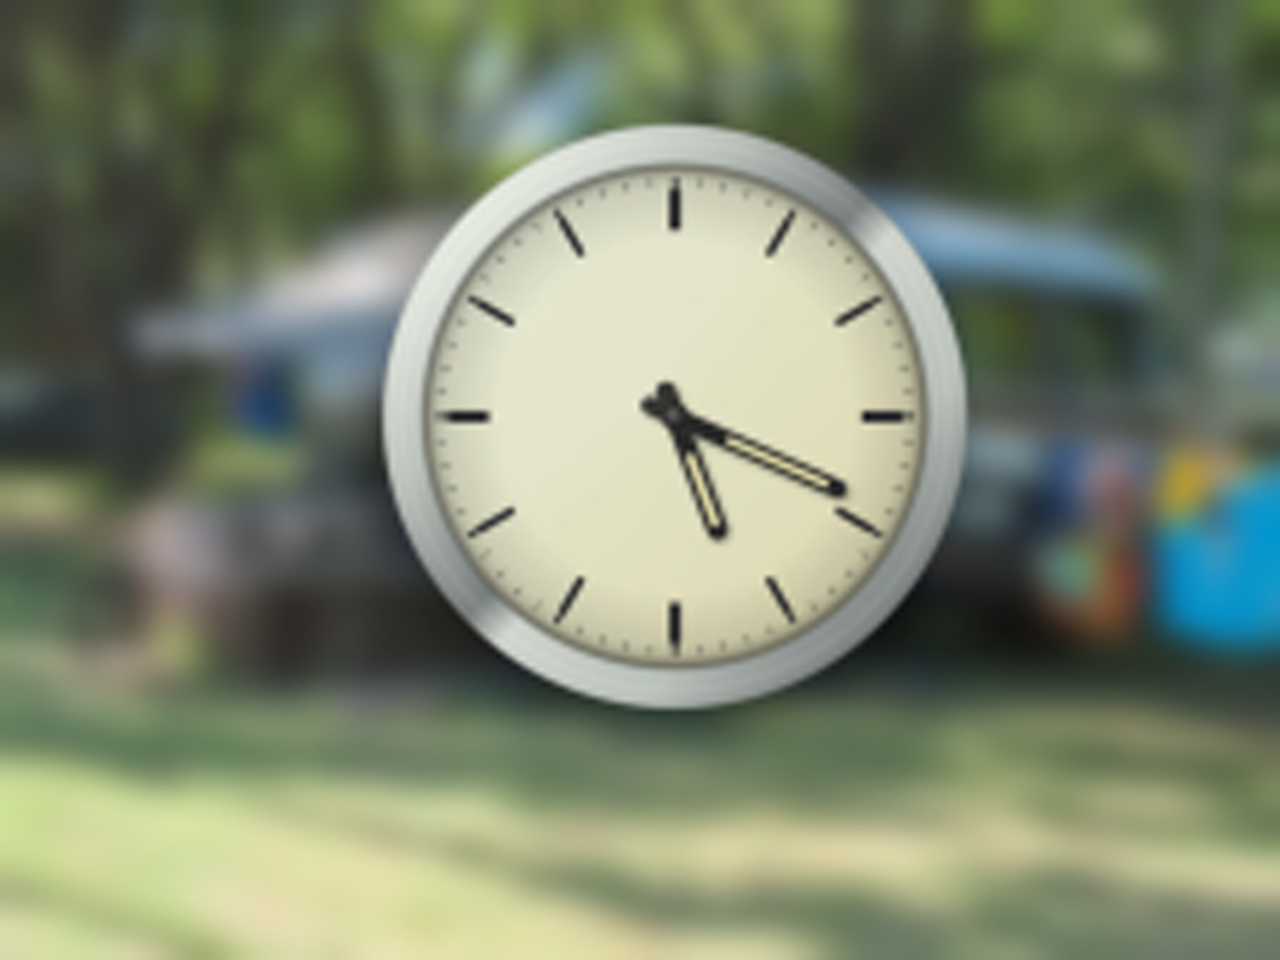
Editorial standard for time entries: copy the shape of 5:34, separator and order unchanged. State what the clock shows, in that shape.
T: 5:19
